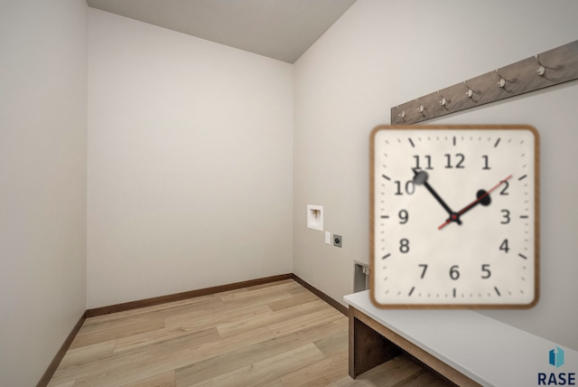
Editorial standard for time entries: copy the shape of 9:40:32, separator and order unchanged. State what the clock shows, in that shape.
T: 1:53:09
